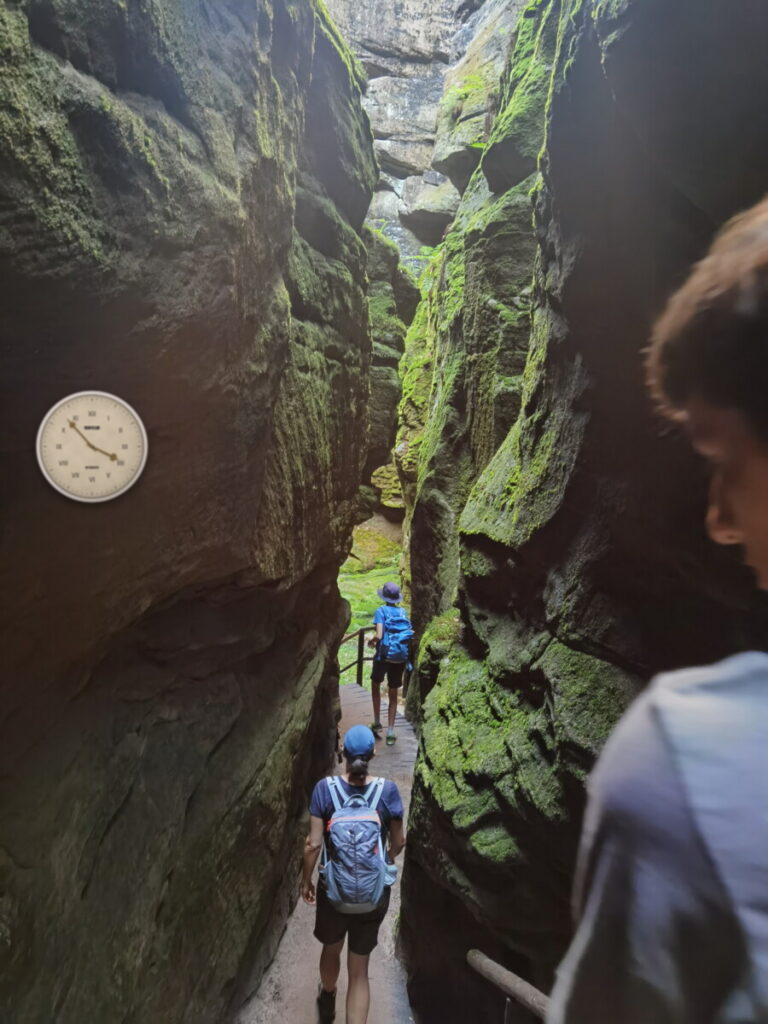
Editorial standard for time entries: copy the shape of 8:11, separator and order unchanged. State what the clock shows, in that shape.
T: 3:53
